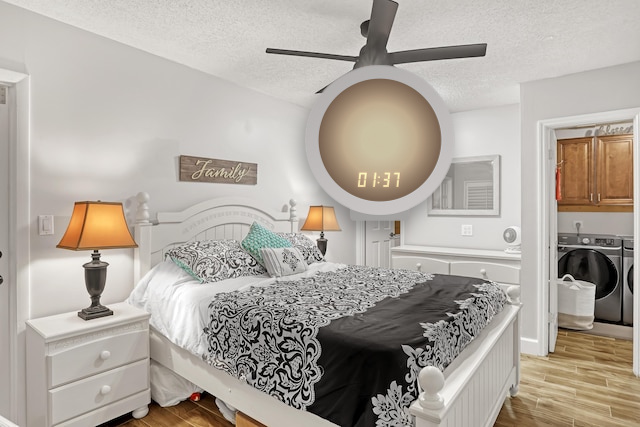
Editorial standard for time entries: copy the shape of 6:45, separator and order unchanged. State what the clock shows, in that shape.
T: 1:37
